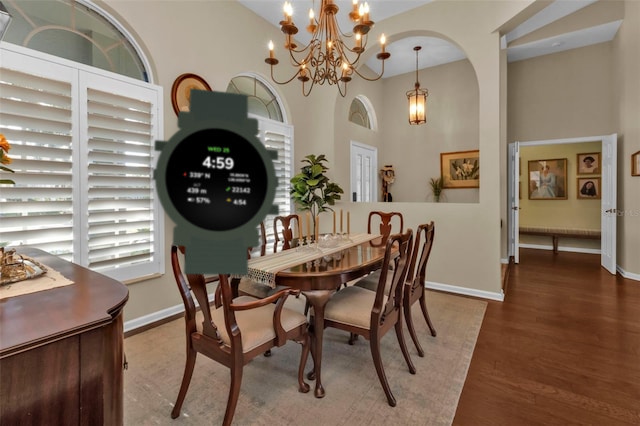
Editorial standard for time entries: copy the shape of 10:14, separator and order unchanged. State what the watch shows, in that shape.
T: 4:59
